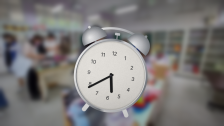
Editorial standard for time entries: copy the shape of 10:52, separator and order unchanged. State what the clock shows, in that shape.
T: 5:39
